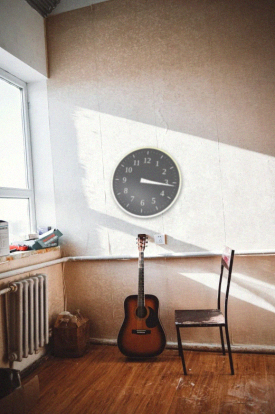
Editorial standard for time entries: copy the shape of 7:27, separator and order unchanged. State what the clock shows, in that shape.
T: 3:16
